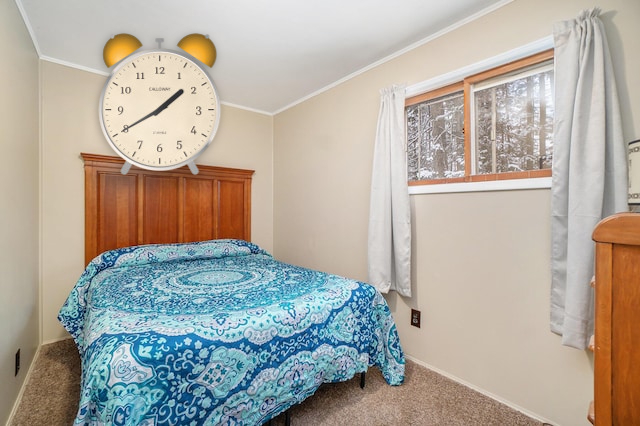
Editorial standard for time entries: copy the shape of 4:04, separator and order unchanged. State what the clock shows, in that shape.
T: 1:40
